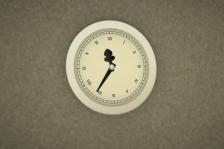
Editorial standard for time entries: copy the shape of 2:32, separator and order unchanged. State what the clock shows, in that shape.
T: 11:36
